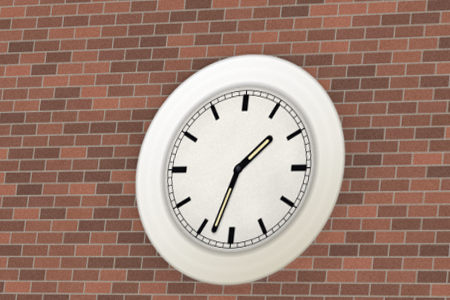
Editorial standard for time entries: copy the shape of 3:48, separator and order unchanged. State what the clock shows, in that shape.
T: 1:33
